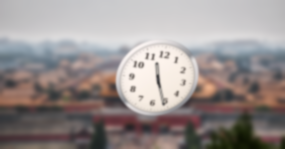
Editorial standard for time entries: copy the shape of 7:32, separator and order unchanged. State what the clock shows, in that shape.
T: 11:26
